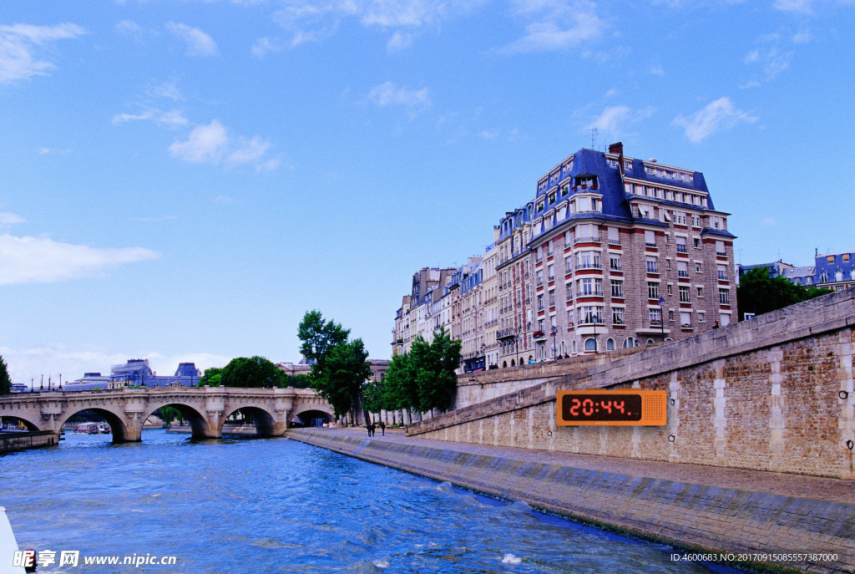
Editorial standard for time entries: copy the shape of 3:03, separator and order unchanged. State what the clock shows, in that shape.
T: 20:44
